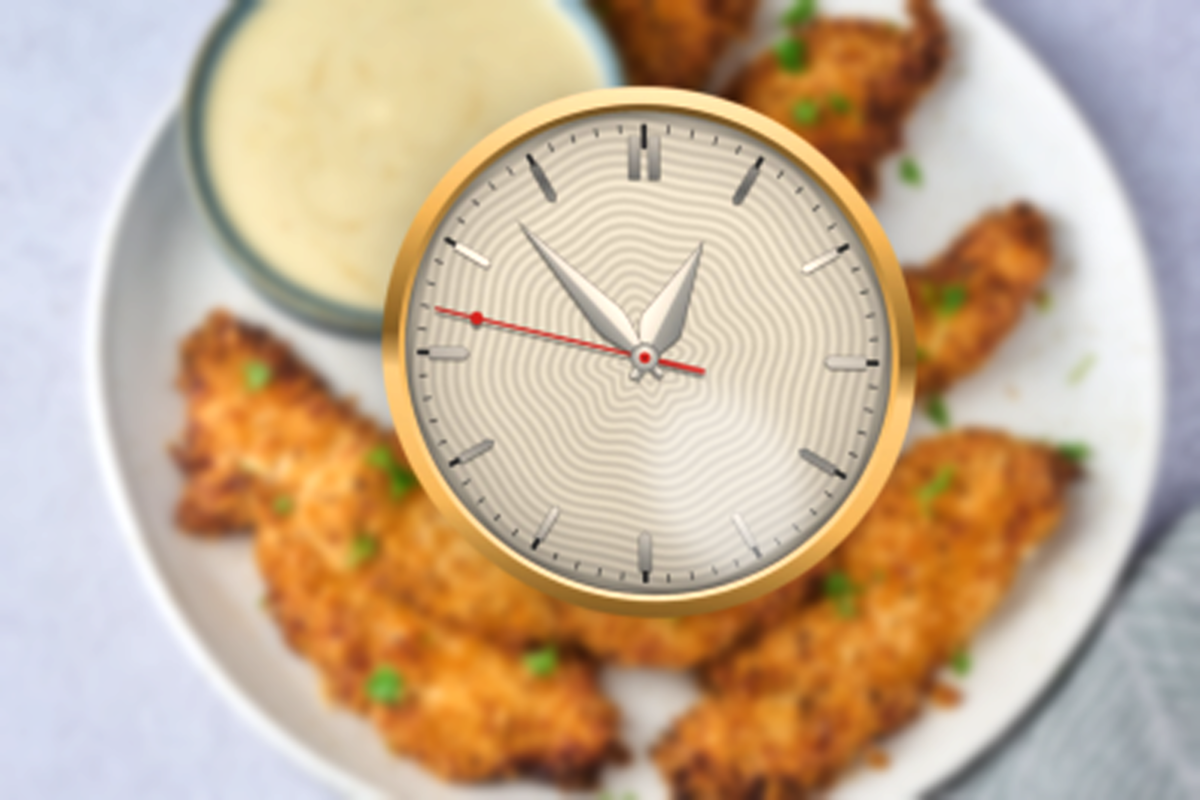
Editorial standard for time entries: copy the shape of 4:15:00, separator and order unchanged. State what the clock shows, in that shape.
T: 12:52:47
